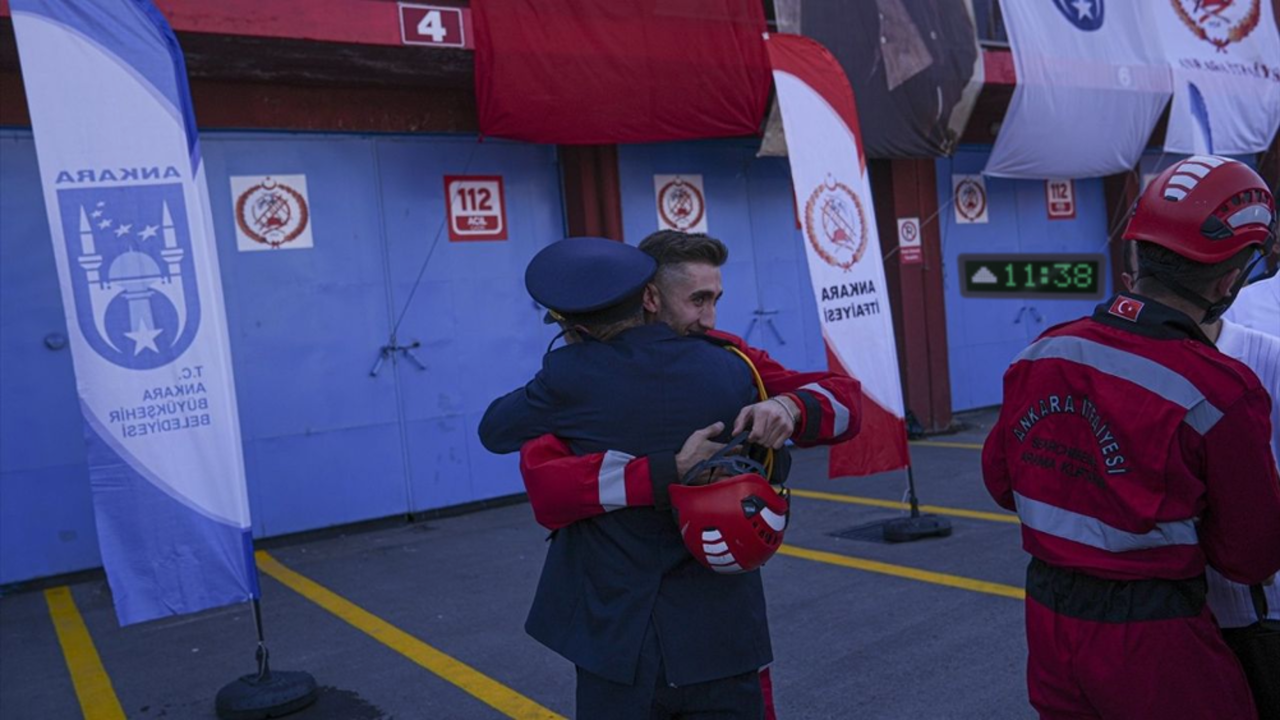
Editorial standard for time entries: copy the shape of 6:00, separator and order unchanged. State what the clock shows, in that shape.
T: 11:38
